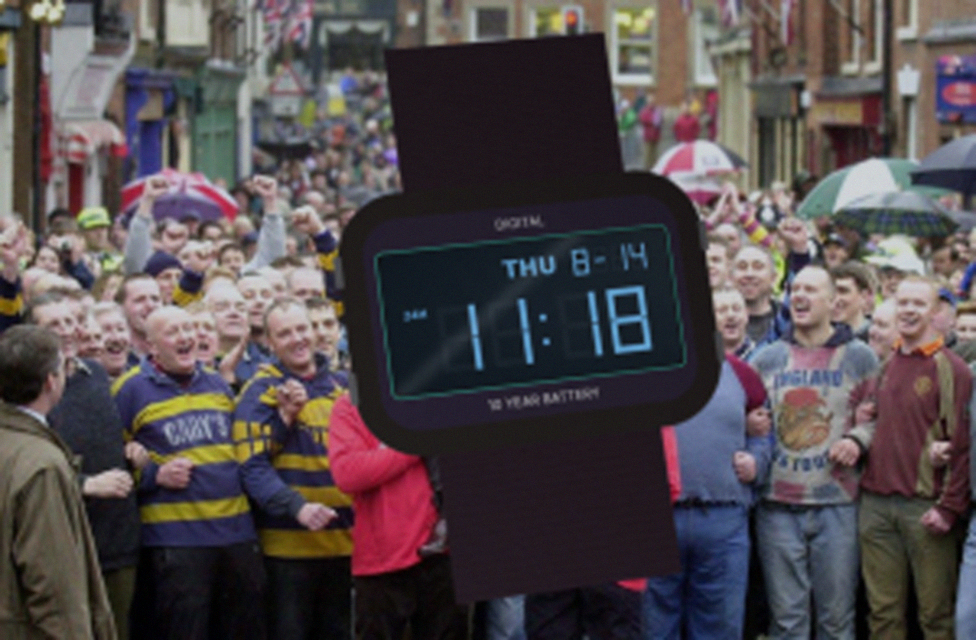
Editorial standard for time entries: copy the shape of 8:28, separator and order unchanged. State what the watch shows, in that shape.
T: 11:18
